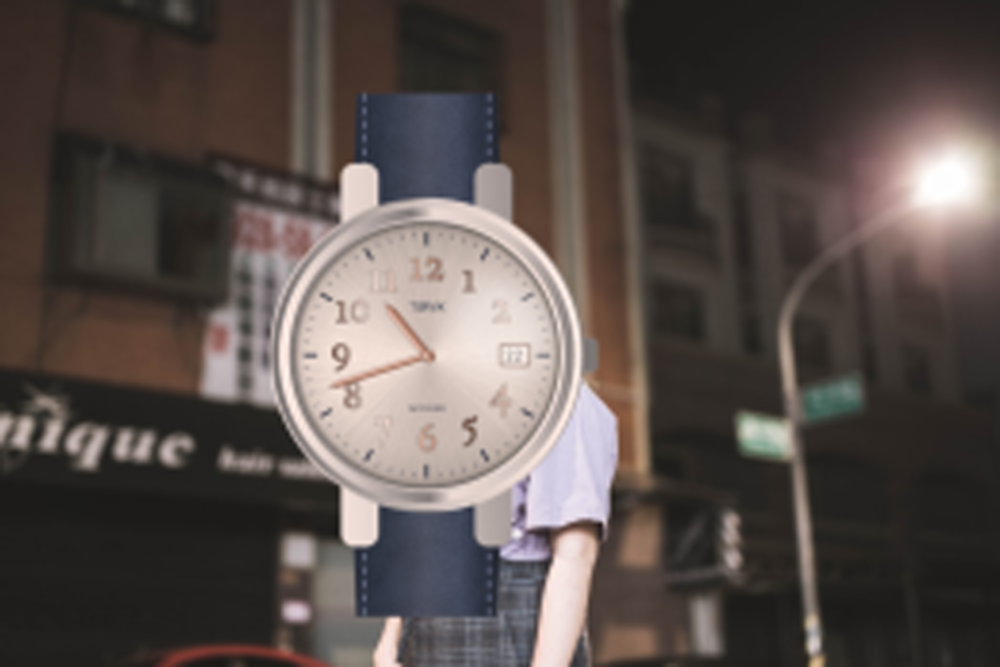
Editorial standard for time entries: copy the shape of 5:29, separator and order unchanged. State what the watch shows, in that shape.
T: 10:42
